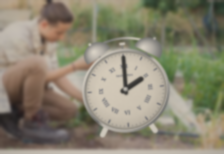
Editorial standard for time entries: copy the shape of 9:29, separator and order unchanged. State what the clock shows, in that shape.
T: 2:00
